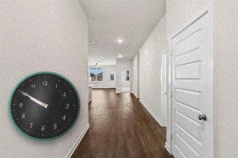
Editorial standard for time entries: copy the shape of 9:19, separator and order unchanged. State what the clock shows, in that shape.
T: 9:50
